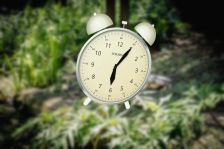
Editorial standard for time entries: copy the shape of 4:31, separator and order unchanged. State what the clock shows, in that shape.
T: 6:05
